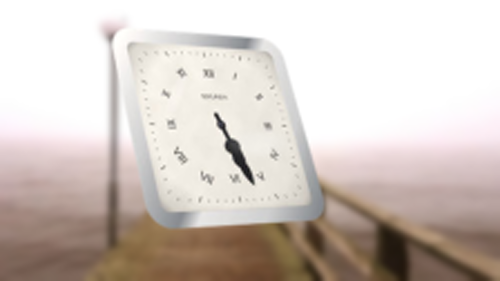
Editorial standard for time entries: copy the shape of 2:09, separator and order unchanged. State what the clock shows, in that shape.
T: 5:27
